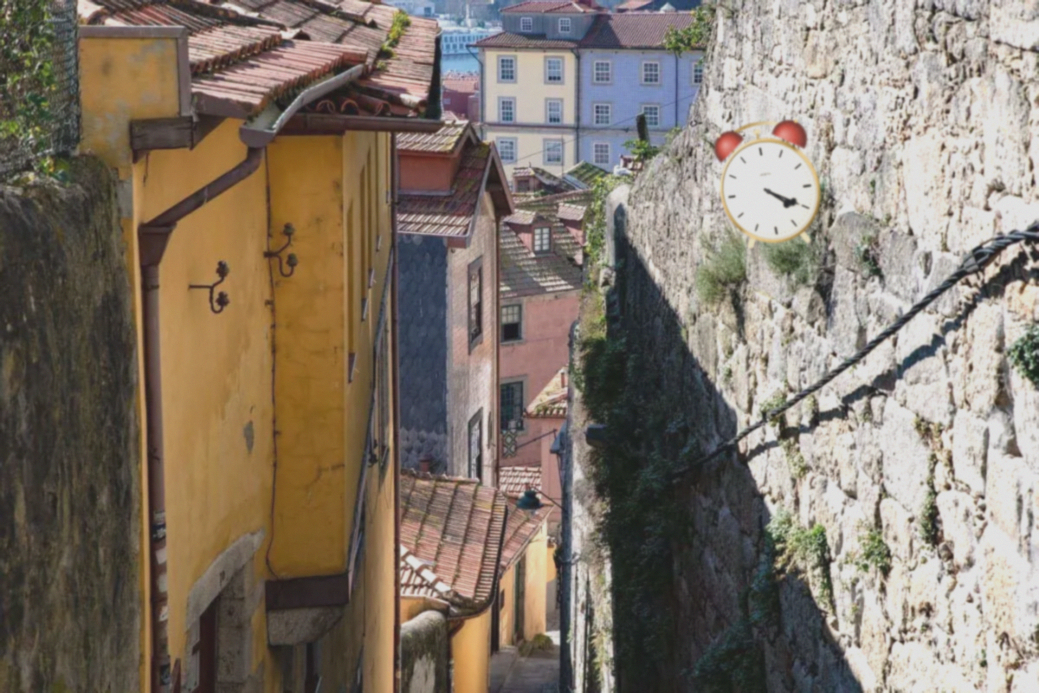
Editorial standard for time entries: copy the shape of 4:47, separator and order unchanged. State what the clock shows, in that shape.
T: 4:20
